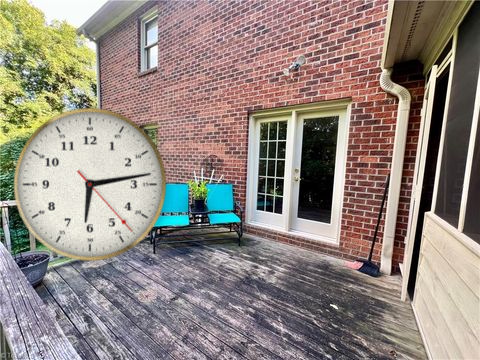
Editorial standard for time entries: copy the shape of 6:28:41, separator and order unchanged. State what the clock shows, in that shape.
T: 6:13:23
